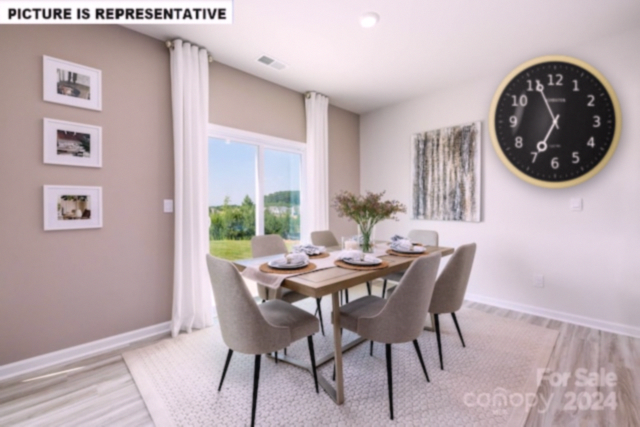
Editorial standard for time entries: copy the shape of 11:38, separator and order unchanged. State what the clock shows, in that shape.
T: 6:56
